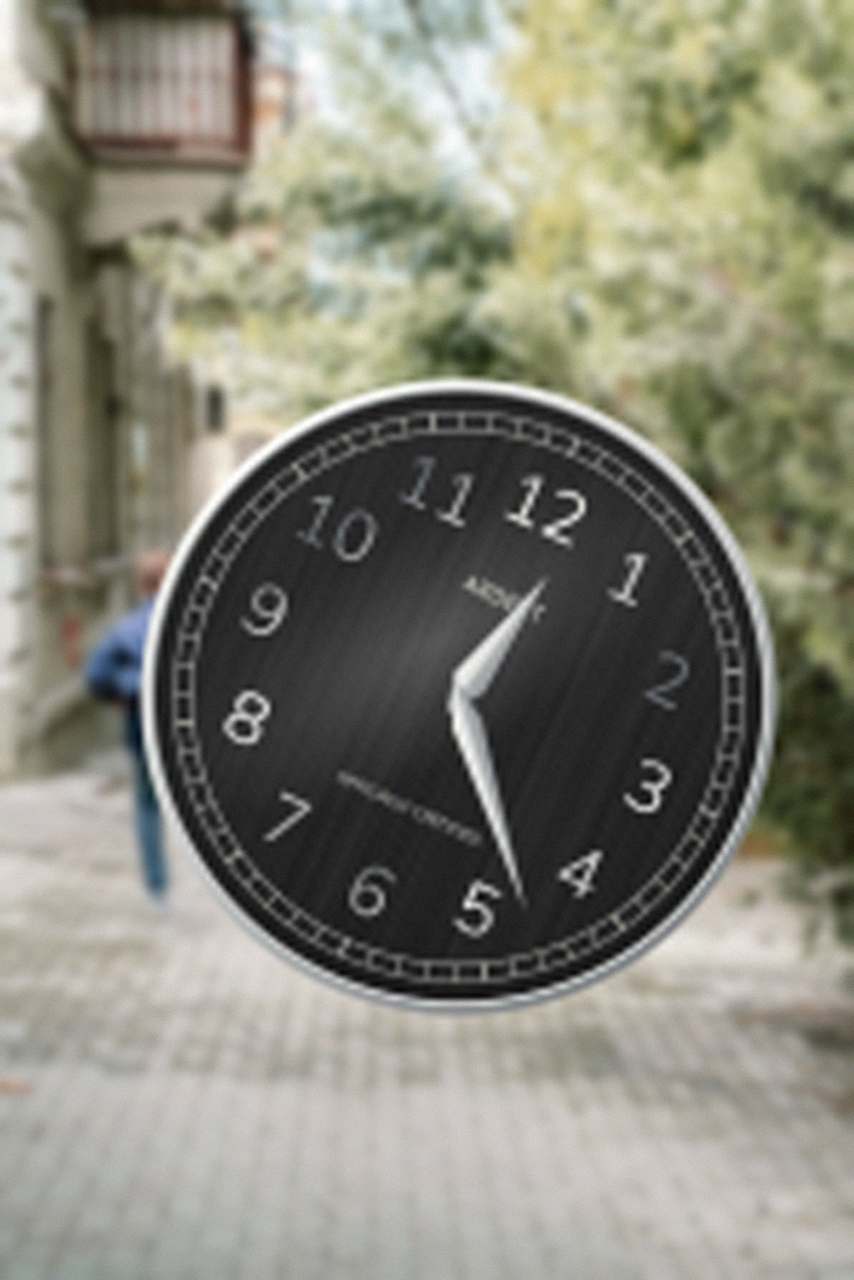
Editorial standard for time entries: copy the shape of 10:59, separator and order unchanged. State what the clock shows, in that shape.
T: 12:23
